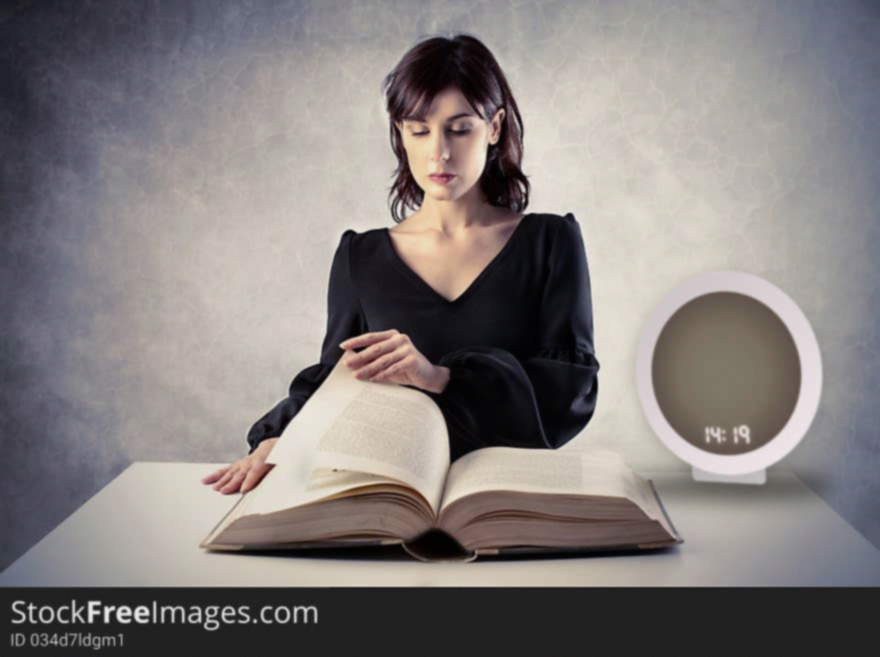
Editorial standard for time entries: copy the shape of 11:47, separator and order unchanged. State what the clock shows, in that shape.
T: 14:19
